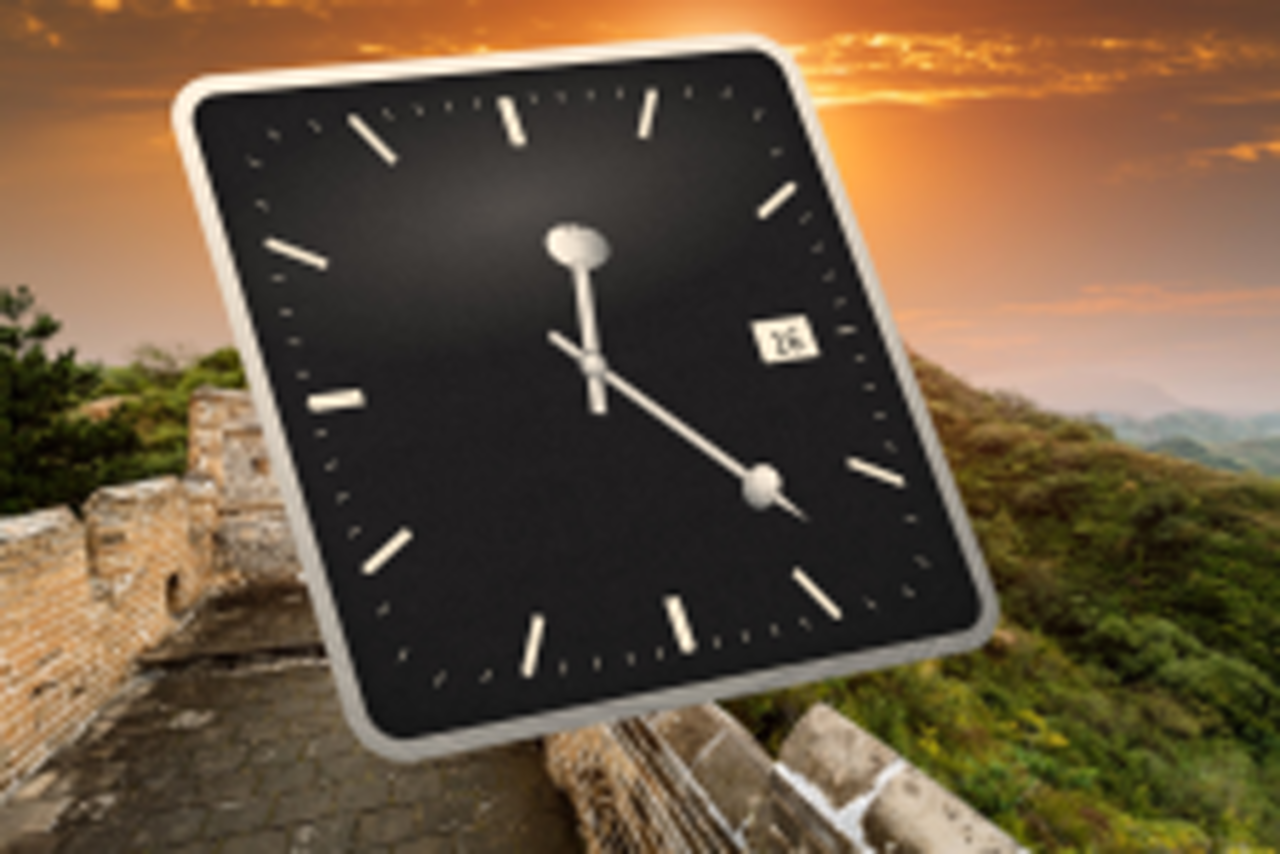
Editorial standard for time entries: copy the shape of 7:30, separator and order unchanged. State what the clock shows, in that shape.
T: 12:23
